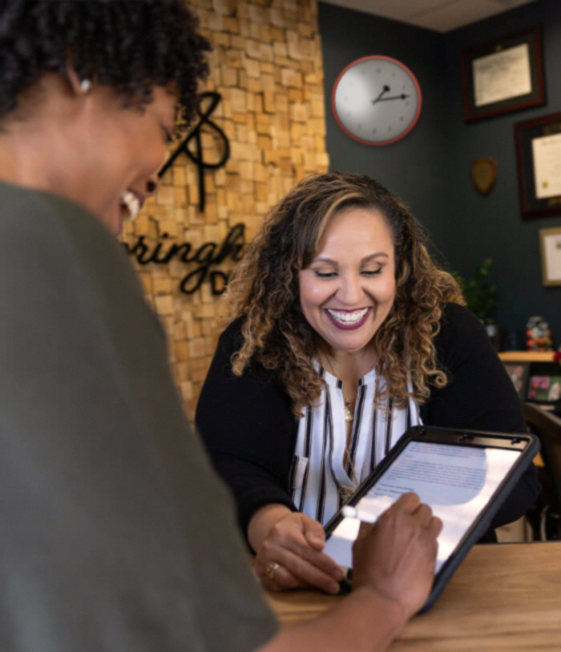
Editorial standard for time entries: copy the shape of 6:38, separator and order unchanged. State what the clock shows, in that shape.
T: 1:13
